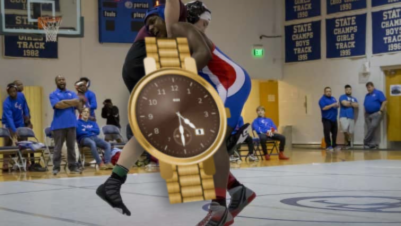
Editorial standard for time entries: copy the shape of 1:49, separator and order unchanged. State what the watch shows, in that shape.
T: 4:30
